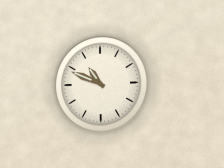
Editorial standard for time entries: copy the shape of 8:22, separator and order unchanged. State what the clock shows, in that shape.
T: 10:49
